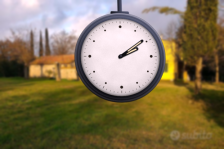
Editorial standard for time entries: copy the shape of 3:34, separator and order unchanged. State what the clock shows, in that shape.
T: 2:09
